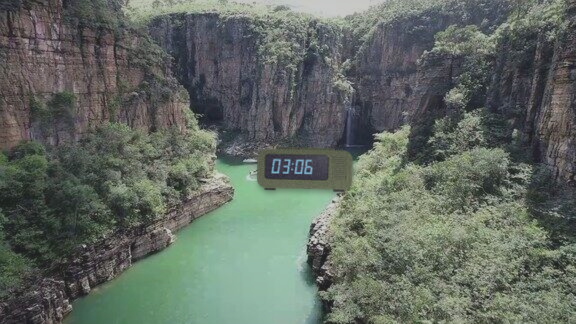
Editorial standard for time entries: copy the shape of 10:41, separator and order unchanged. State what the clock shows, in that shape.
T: 3:06
